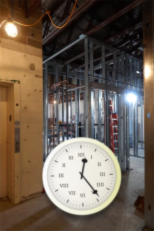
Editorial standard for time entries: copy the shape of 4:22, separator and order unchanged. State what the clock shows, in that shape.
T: 12:24
